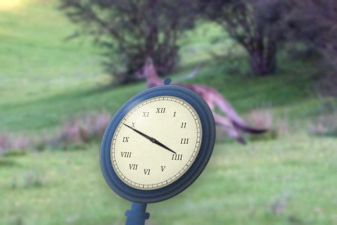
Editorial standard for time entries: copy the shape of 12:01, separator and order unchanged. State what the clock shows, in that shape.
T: 3:49
